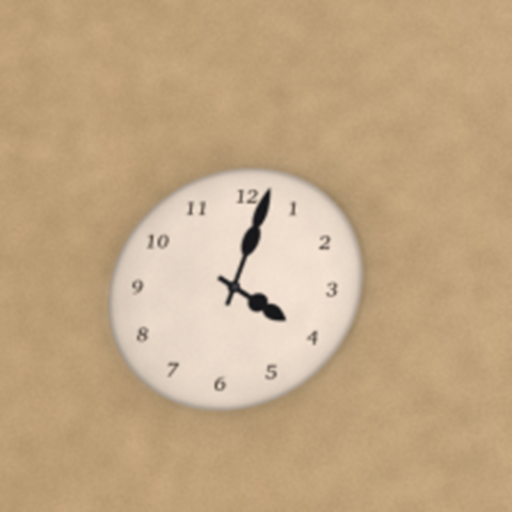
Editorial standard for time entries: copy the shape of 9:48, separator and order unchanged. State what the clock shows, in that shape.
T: 4:02
